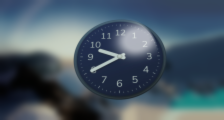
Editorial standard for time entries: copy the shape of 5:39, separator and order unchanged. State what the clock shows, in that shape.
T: 9:40
